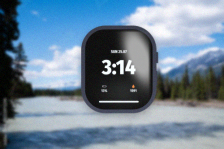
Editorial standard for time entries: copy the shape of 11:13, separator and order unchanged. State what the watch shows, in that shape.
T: 3:14
